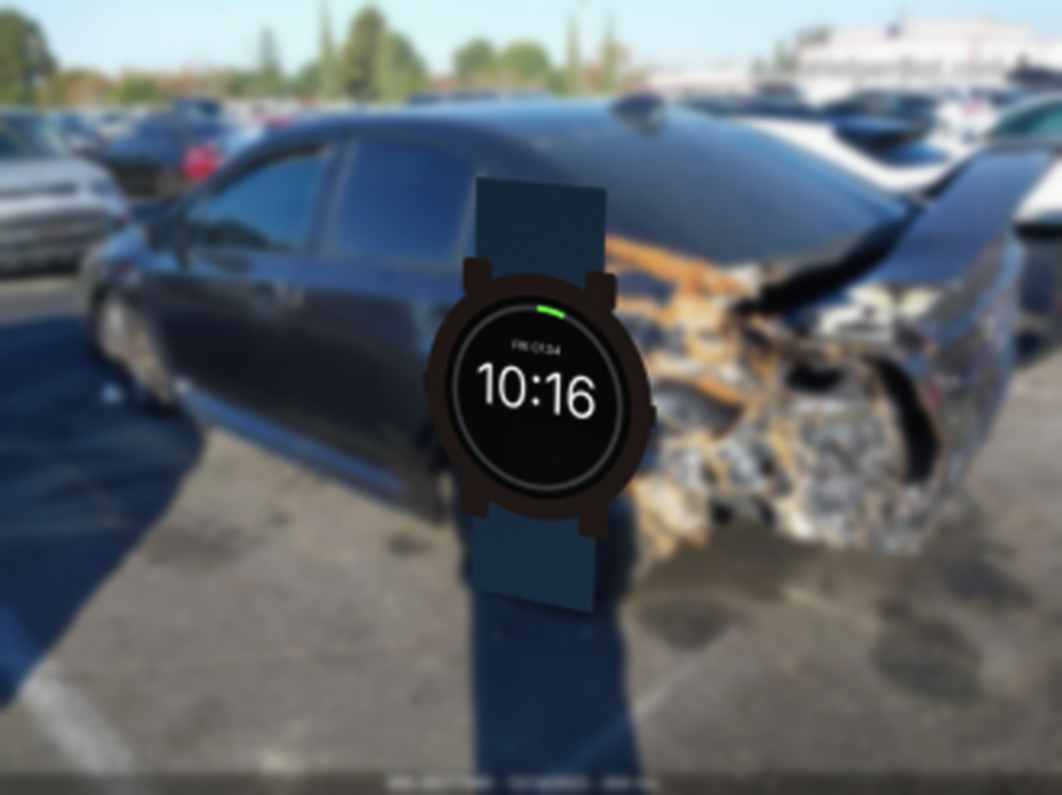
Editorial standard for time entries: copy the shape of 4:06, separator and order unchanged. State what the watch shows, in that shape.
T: 10:16
